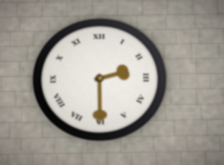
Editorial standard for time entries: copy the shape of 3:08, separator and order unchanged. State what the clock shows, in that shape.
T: 2:30
